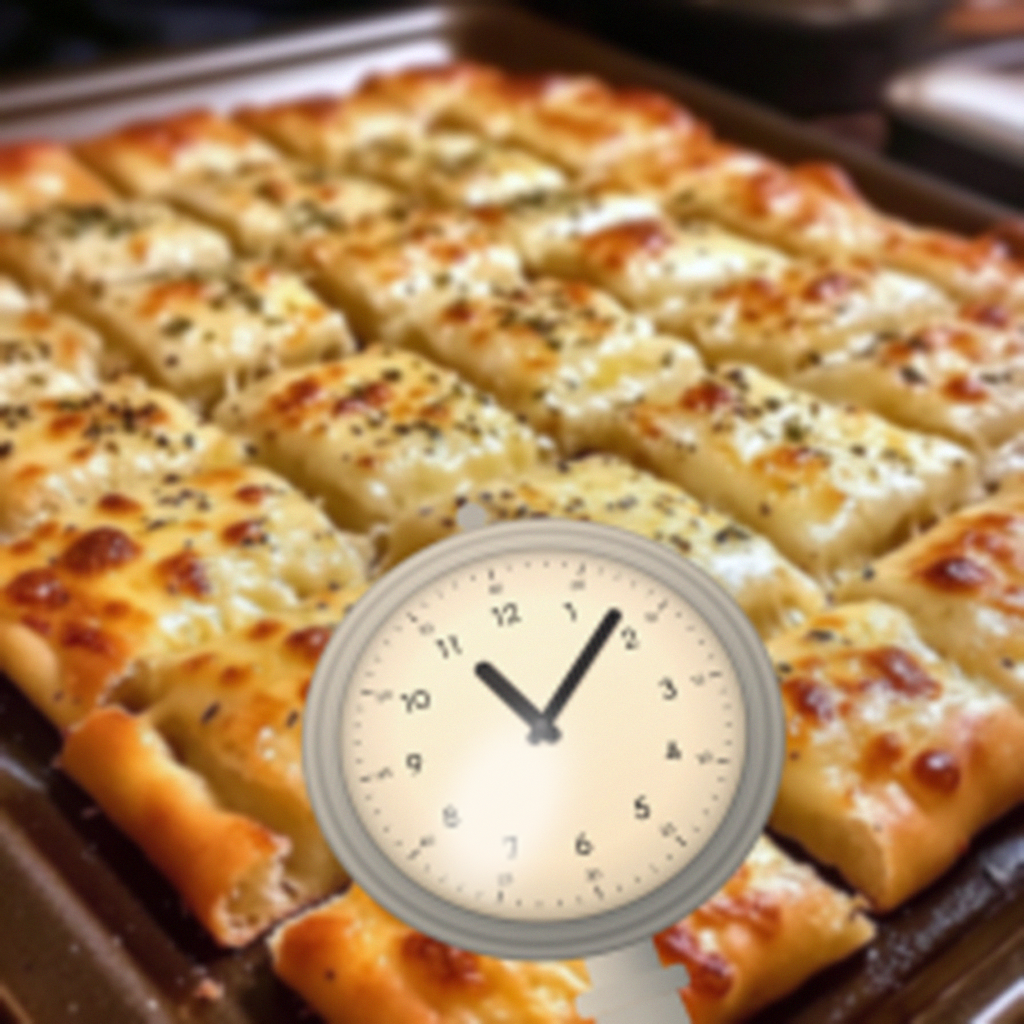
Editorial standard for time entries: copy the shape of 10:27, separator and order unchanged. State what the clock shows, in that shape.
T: 11:08
